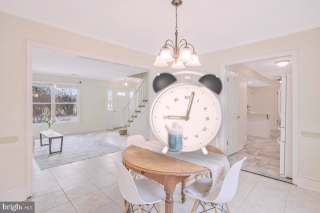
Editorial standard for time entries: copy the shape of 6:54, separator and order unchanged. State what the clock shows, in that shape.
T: 9:02
